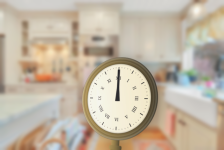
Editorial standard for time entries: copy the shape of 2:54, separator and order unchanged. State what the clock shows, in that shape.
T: 12:00
